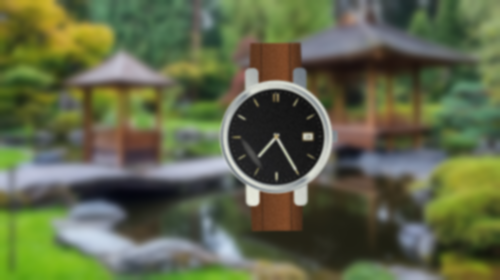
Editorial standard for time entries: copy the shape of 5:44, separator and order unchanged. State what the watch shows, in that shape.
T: 7:25
